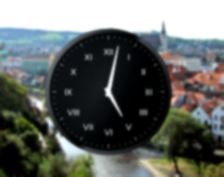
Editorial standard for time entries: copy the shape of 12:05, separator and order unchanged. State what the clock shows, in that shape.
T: 5:02
